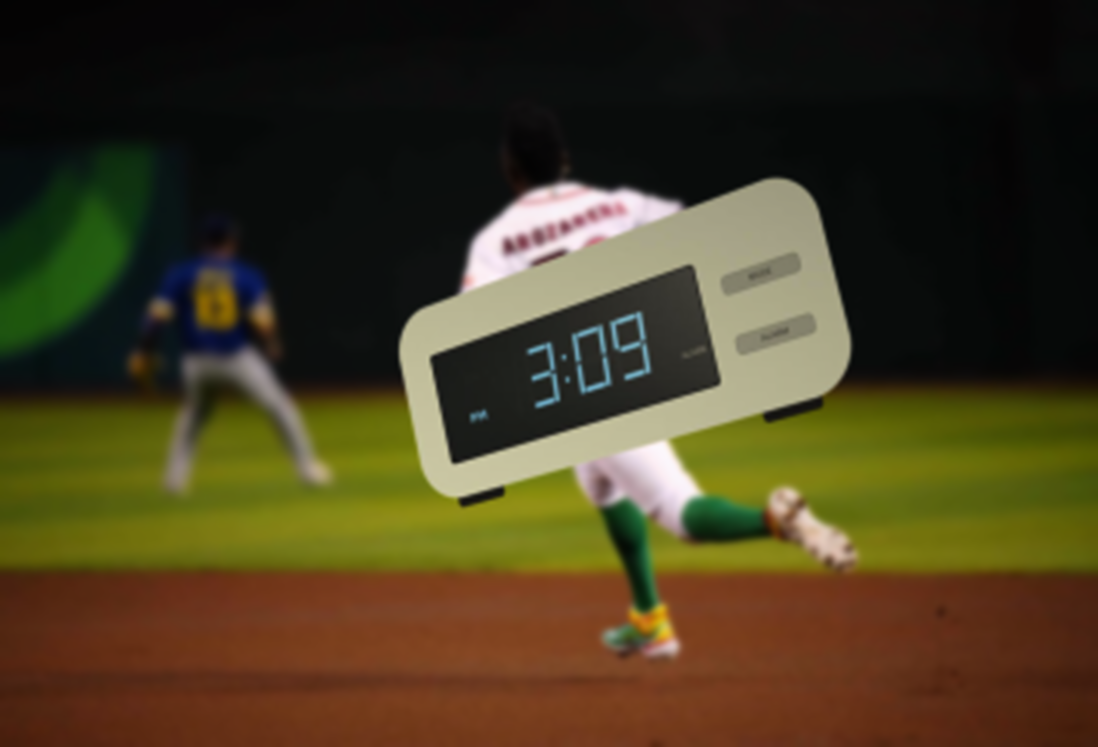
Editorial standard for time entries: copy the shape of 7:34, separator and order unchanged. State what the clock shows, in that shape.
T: 3:09
